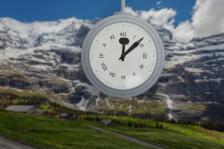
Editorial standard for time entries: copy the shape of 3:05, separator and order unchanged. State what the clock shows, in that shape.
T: 12:08
